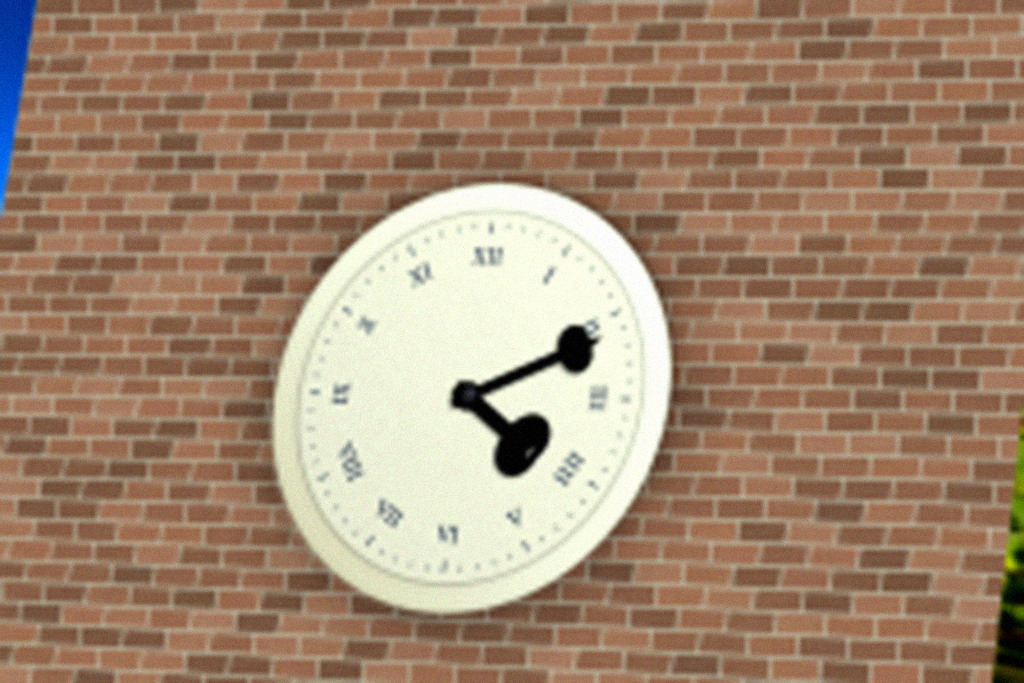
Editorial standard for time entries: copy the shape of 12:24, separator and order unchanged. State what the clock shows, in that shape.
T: 4:11
